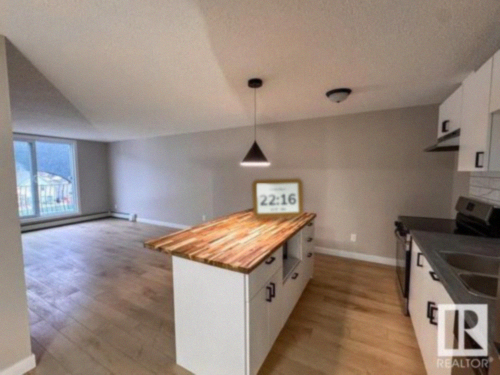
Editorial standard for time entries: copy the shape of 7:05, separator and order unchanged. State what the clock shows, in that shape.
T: 22:16
